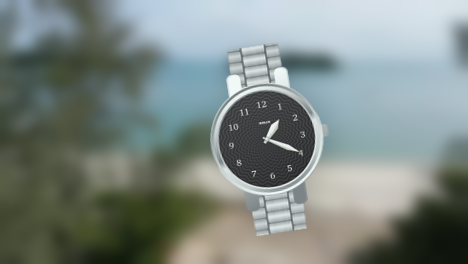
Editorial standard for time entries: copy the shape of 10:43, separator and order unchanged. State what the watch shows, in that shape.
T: 1:20
